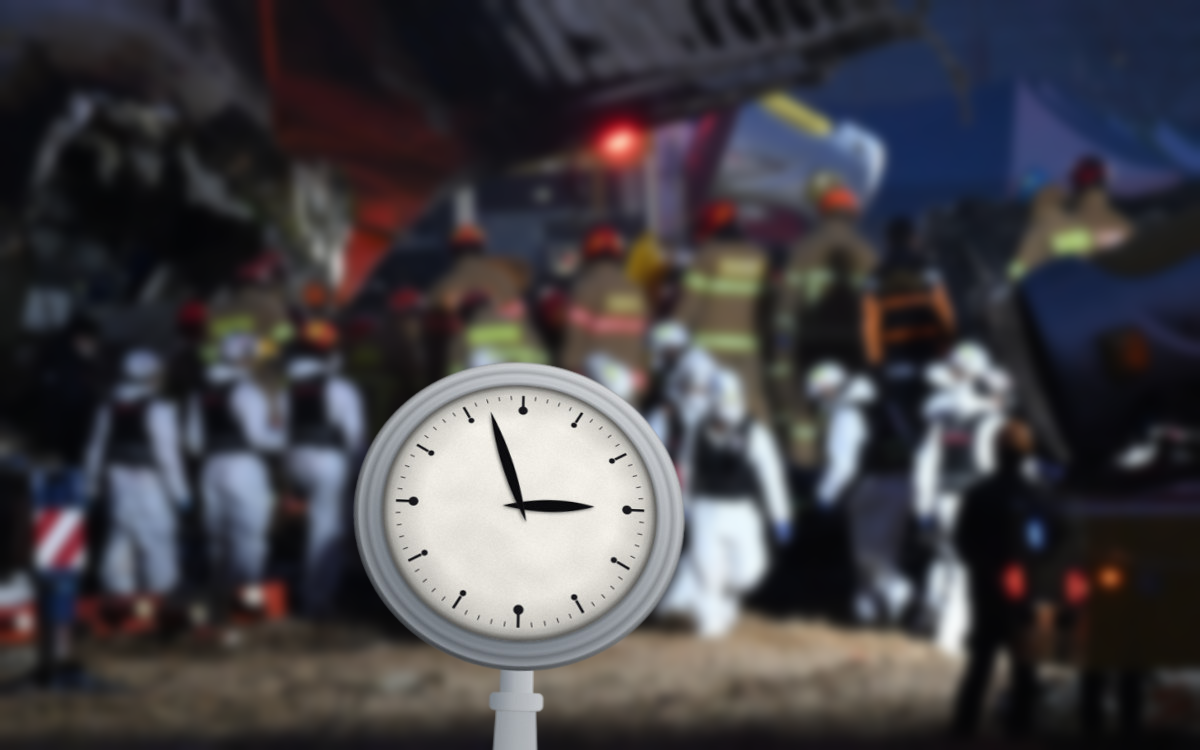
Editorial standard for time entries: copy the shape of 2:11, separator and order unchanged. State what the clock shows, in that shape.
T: 2:57
